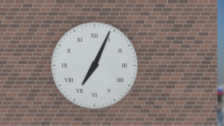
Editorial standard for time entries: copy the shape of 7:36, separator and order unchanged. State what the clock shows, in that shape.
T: 7:04
